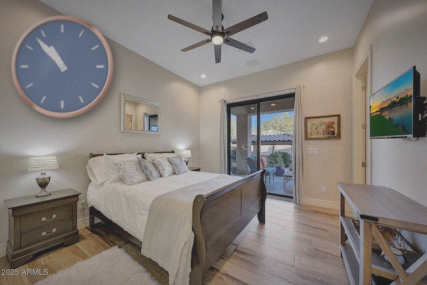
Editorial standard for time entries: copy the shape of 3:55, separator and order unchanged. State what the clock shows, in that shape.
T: 10:53
